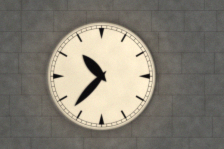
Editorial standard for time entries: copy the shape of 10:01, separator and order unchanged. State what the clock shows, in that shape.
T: 10:37
